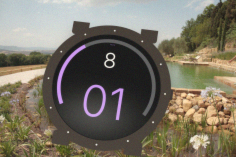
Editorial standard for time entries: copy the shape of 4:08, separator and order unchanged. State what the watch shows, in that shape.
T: 8:01
